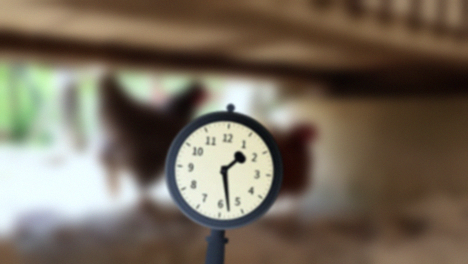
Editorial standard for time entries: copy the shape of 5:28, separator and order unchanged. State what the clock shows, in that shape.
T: 1:28
